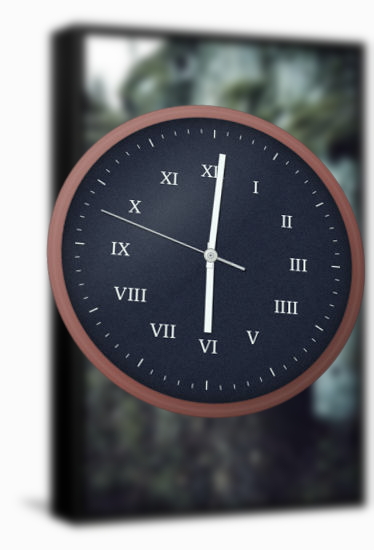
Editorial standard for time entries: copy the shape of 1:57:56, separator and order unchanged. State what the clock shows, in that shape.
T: 6:00:48
